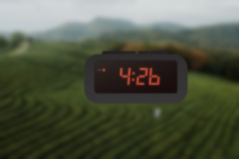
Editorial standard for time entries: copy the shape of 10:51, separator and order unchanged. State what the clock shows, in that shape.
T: 4:26
